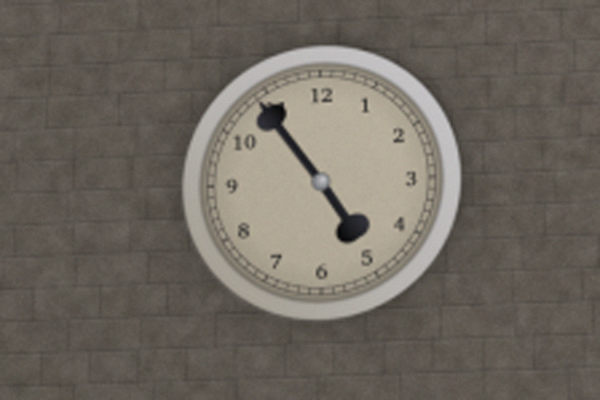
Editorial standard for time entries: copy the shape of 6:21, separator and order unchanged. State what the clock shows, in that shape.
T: 4:54
